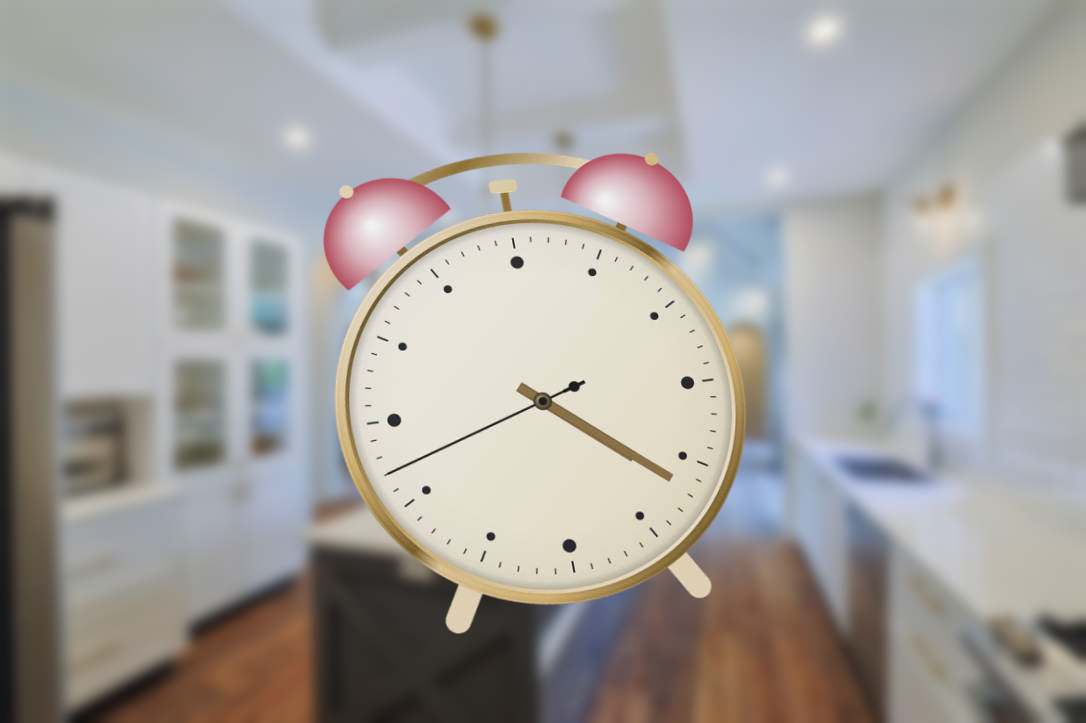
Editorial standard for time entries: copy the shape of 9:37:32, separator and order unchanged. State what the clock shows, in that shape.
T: 4:21:42
